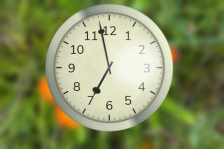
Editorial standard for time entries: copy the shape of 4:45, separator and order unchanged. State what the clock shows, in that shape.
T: 6:58
